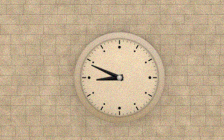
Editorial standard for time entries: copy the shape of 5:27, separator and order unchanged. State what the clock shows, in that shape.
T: 8:49
